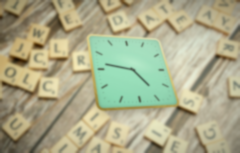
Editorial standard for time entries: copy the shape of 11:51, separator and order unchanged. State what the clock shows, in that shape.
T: 4:47
